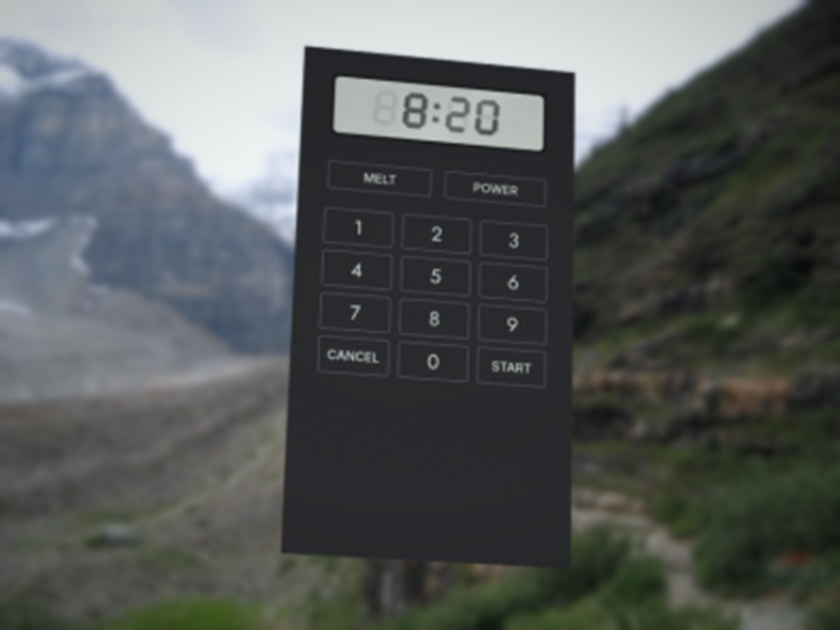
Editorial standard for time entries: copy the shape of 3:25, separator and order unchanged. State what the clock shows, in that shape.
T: 8:20
